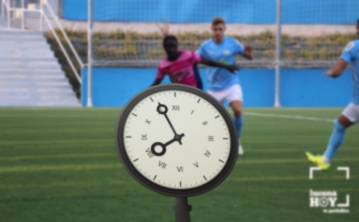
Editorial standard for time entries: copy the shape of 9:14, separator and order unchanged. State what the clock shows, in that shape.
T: 7:56
